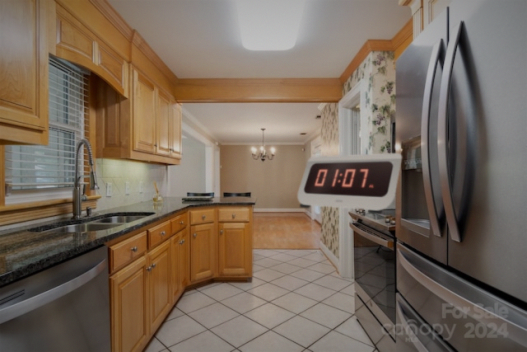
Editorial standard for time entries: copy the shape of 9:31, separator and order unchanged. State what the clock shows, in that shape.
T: 1:07
